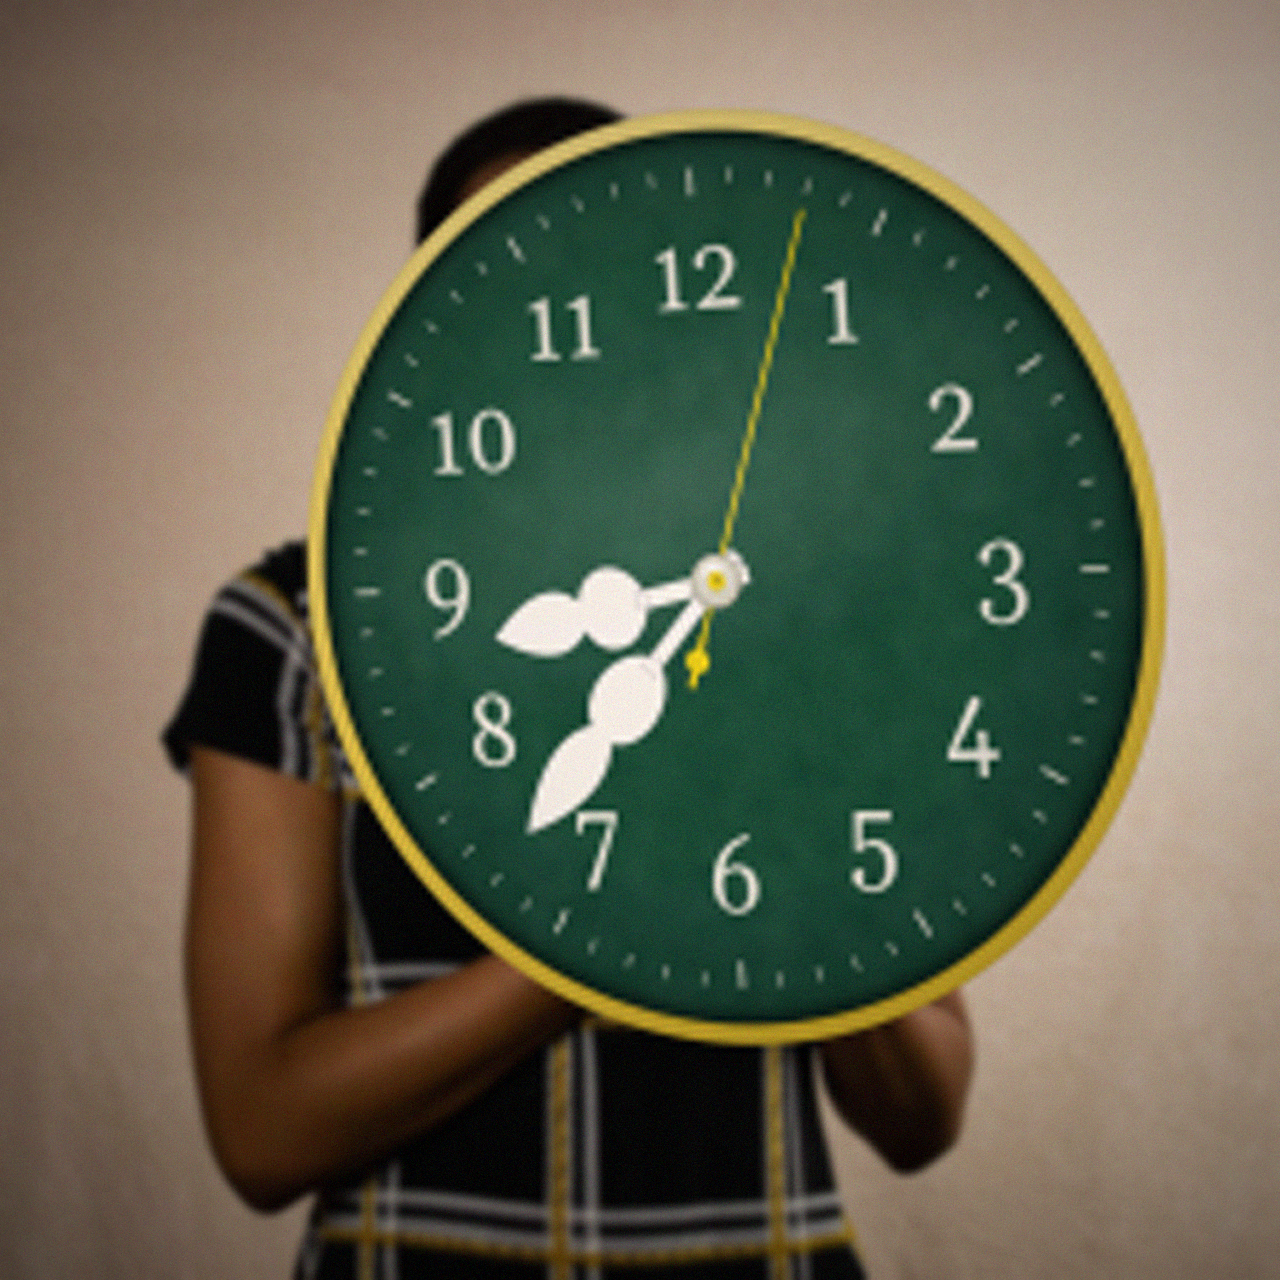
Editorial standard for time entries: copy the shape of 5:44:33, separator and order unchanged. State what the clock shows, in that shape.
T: 8:37:03
